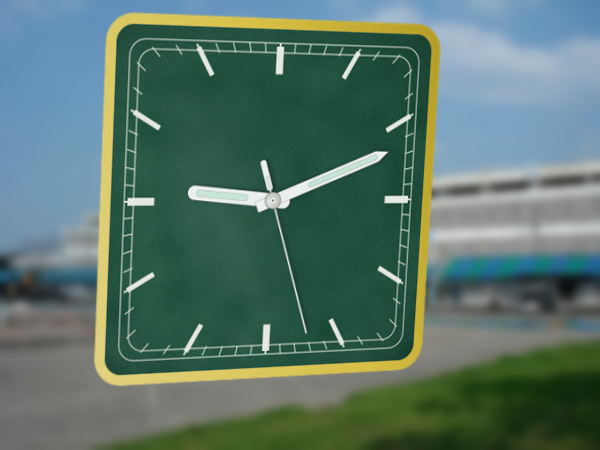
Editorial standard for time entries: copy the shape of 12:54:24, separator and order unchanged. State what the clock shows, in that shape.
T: 9:11:27
